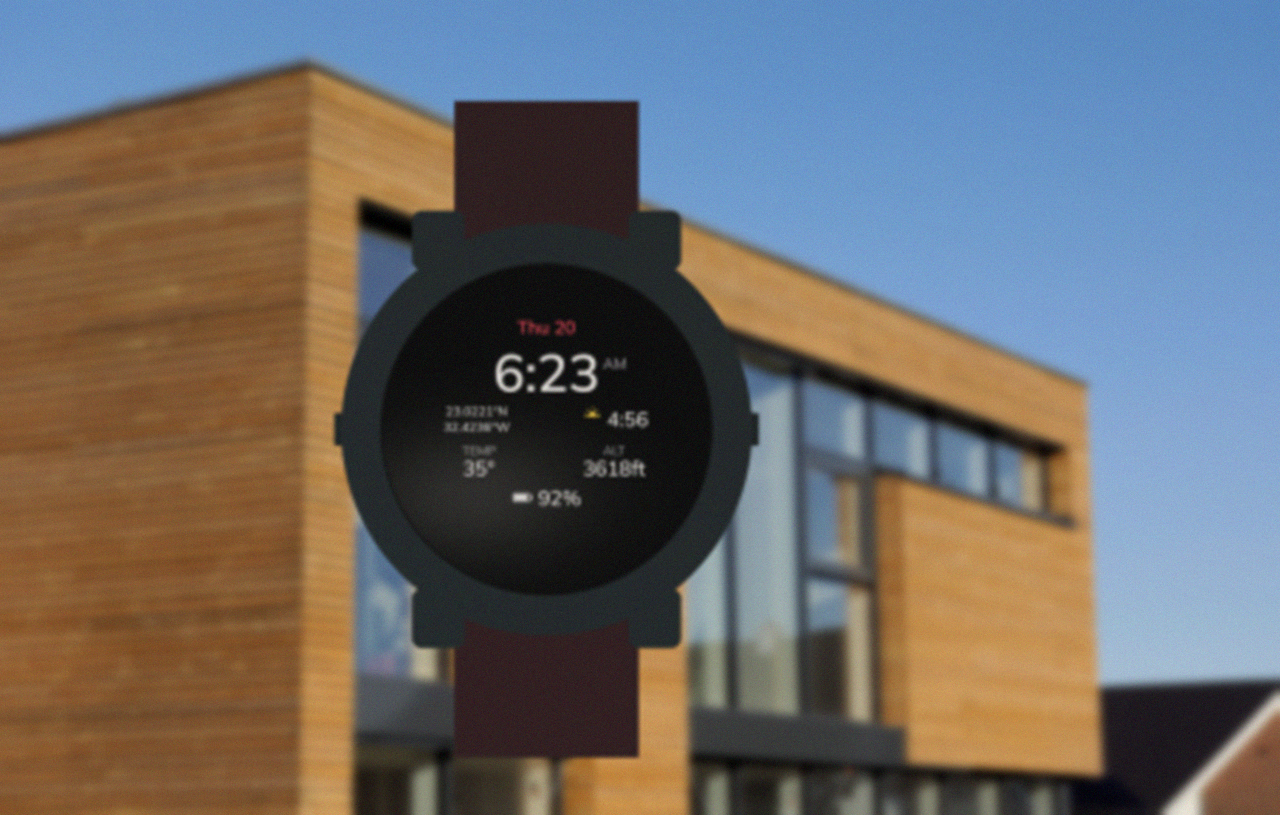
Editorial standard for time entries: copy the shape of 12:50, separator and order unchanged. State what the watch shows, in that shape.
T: 6:23
